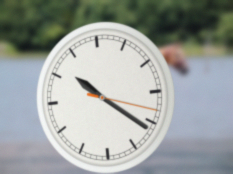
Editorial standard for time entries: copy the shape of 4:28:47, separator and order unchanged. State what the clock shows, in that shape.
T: 10:21:18
